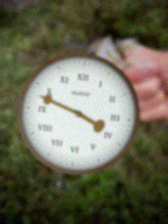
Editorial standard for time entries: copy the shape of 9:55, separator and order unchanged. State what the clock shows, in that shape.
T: 3:48
